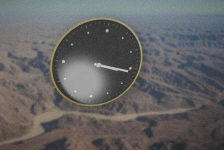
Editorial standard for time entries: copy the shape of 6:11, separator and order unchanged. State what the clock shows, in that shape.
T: 3:16
